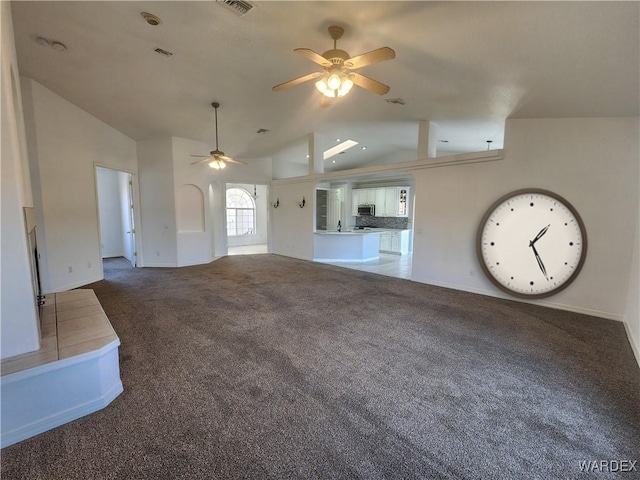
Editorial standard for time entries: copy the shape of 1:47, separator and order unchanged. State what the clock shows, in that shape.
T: 1:26
